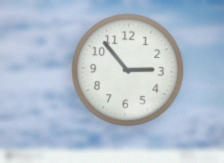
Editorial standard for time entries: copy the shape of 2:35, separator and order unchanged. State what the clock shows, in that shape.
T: 2:53
